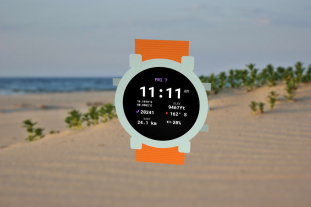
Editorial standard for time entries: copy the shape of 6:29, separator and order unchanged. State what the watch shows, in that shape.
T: 11:11
